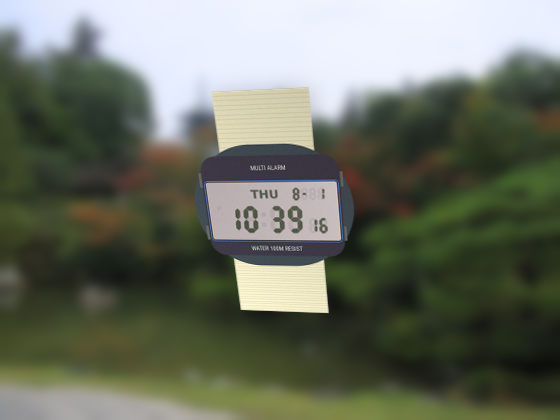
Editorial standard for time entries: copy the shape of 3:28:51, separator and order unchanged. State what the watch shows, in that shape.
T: 10:39:16
